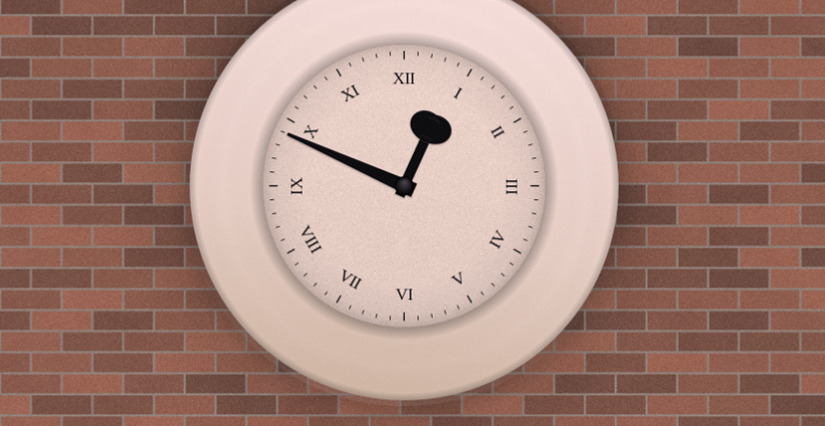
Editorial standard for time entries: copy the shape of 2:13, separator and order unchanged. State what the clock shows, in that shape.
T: 12:49
